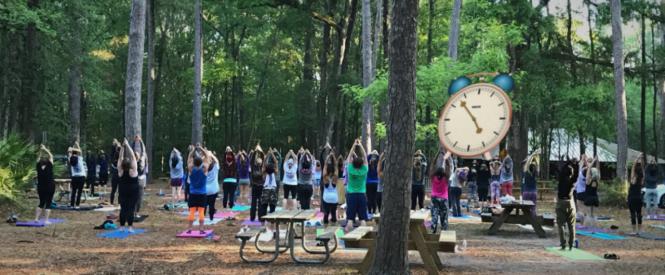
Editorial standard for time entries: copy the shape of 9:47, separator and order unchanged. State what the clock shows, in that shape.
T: 4:53
